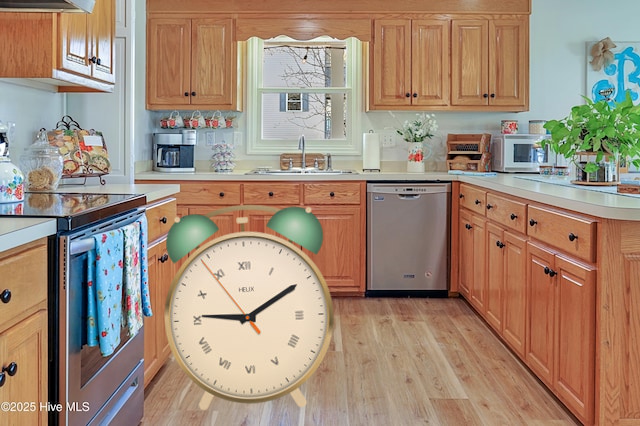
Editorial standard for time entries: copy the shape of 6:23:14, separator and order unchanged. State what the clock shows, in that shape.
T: 9:09:54
